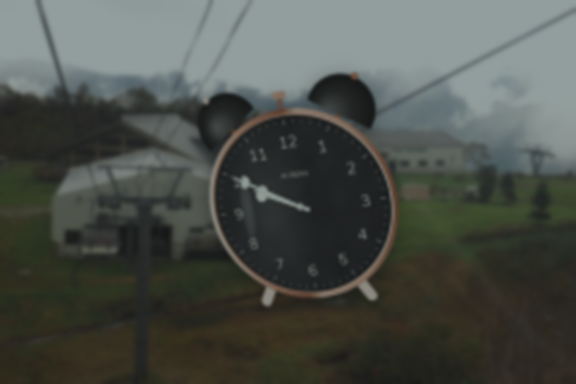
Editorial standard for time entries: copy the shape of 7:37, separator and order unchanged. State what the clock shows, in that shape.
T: 9:50
